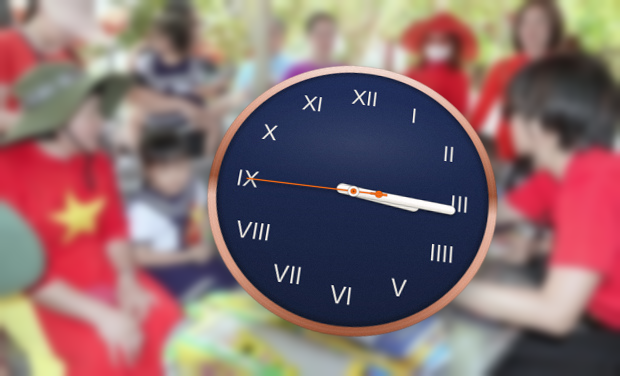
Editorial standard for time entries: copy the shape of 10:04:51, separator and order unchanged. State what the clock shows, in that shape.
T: 3:15:45
